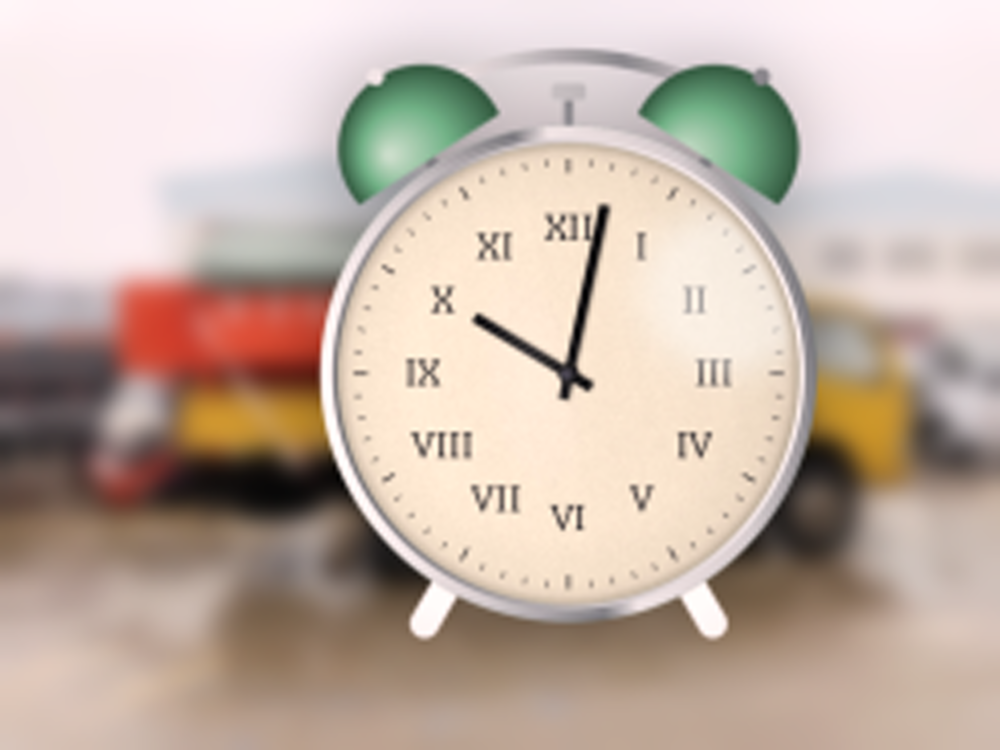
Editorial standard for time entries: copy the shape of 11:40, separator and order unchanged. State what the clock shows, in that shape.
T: 10:02
